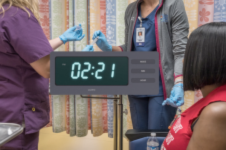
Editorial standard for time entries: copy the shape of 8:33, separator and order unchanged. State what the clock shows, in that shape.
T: 2:21
